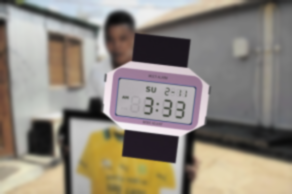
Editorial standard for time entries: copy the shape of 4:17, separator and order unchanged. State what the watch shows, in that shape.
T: 3:33
